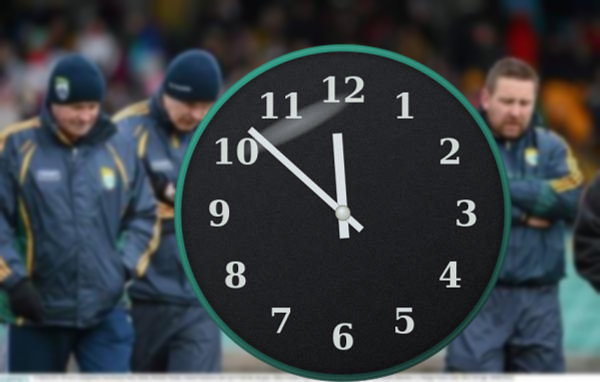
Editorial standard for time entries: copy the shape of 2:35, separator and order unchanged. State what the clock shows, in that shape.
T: 11:52
